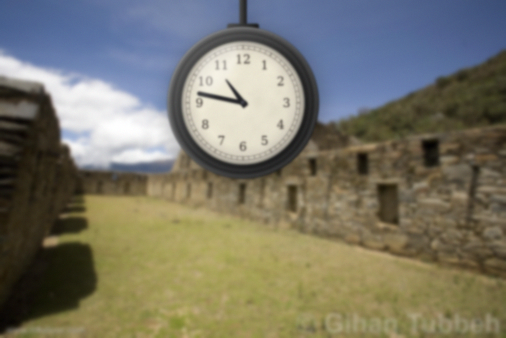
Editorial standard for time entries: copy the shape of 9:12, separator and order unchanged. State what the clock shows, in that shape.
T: 10:47
